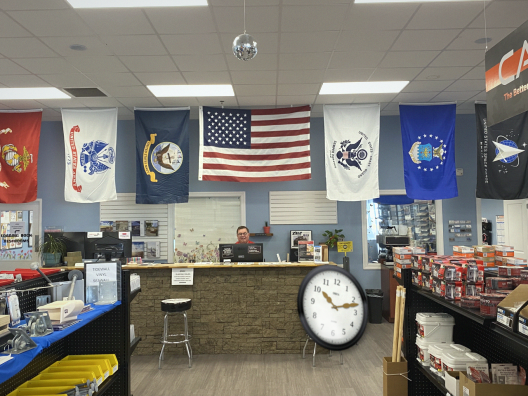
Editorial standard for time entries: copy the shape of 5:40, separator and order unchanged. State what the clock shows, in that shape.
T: 10:12
